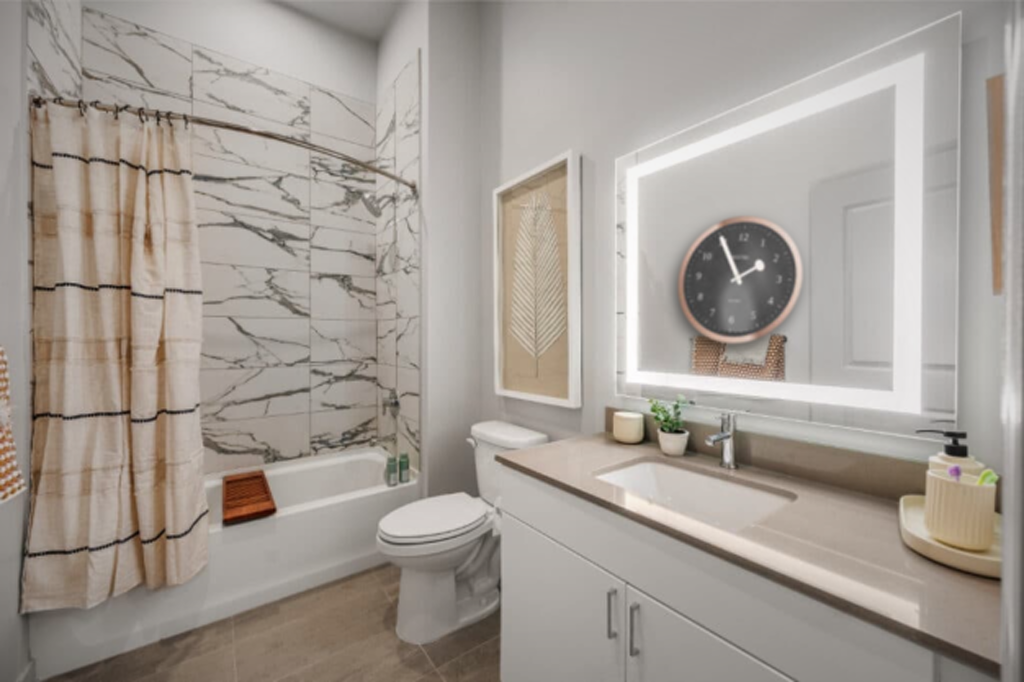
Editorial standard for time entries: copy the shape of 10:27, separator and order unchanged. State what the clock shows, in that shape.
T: 1:55
